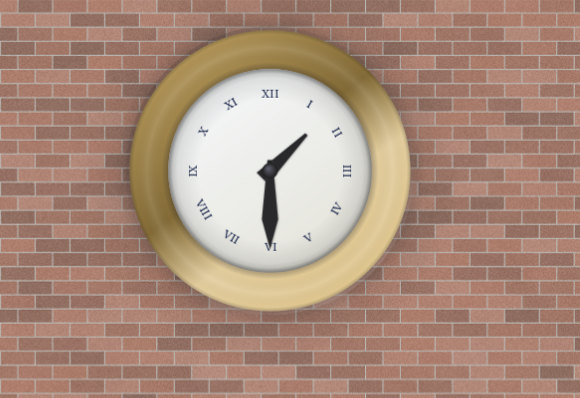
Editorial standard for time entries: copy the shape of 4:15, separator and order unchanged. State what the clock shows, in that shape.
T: 1:30
